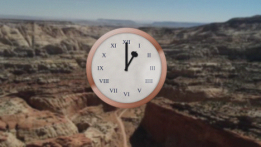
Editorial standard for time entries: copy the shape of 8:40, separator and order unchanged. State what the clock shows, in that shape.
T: 1:00
